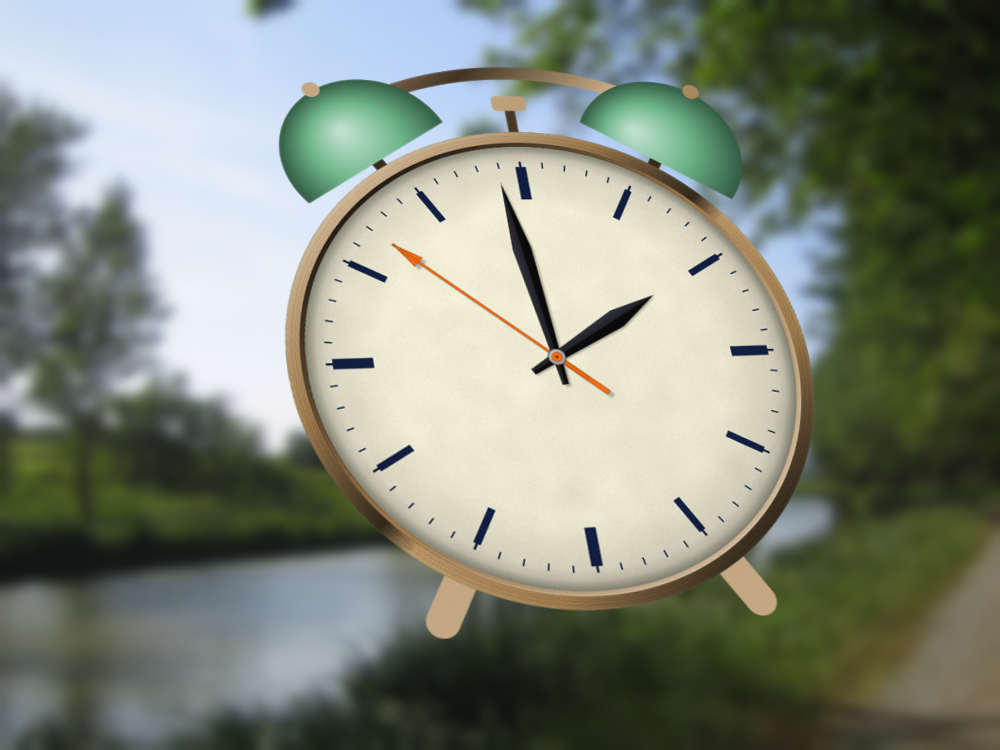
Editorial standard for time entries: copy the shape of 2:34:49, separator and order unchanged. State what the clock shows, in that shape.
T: 1:58:52
